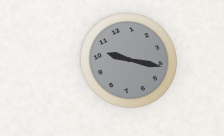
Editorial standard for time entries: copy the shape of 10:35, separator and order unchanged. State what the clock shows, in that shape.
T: 10:21
